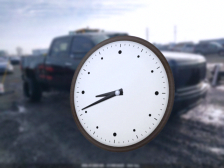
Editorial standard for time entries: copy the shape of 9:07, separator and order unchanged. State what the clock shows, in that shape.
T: 8:41
